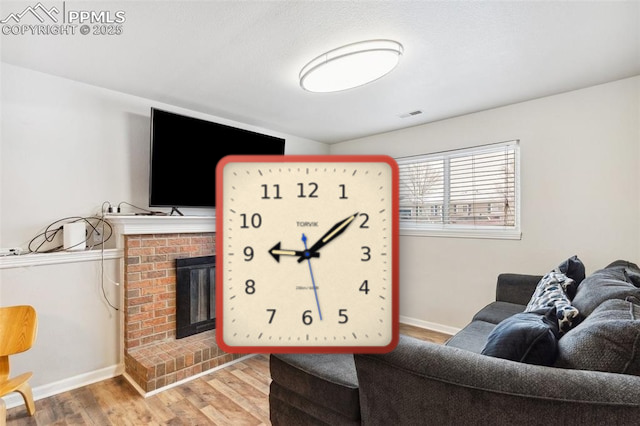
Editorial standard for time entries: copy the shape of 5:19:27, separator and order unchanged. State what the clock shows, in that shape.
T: 9:08:28
